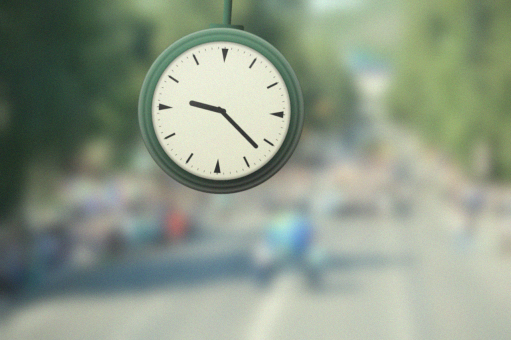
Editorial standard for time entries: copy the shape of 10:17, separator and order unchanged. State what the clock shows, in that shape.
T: 9:22
